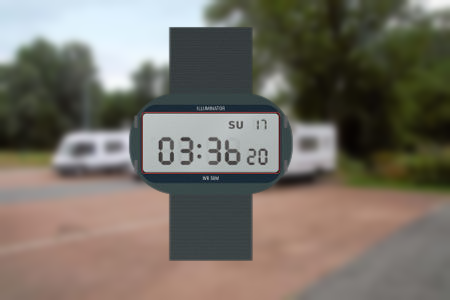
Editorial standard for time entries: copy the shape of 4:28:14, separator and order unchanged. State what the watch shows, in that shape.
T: 3:36:20
